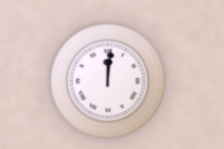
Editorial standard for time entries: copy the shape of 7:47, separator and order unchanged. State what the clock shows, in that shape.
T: 12:01
